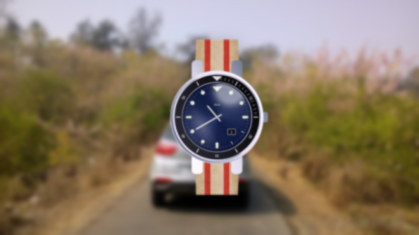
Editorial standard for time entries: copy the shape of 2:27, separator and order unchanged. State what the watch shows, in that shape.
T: 10:40
